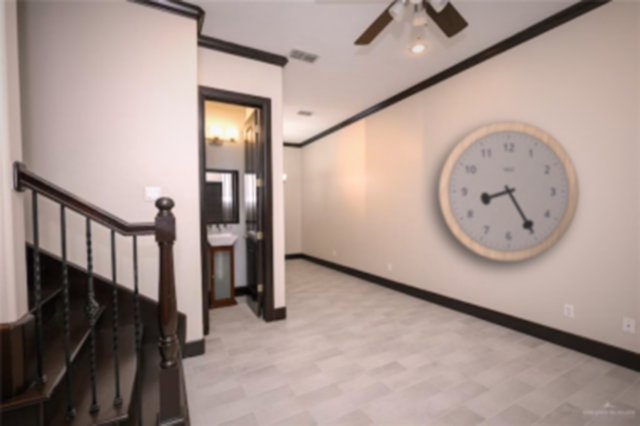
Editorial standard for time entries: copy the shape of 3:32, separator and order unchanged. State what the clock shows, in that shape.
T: 8:25
